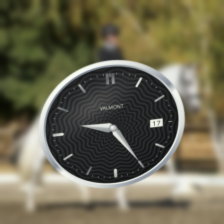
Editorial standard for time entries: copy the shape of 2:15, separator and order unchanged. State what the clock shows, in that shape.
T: 9:25
